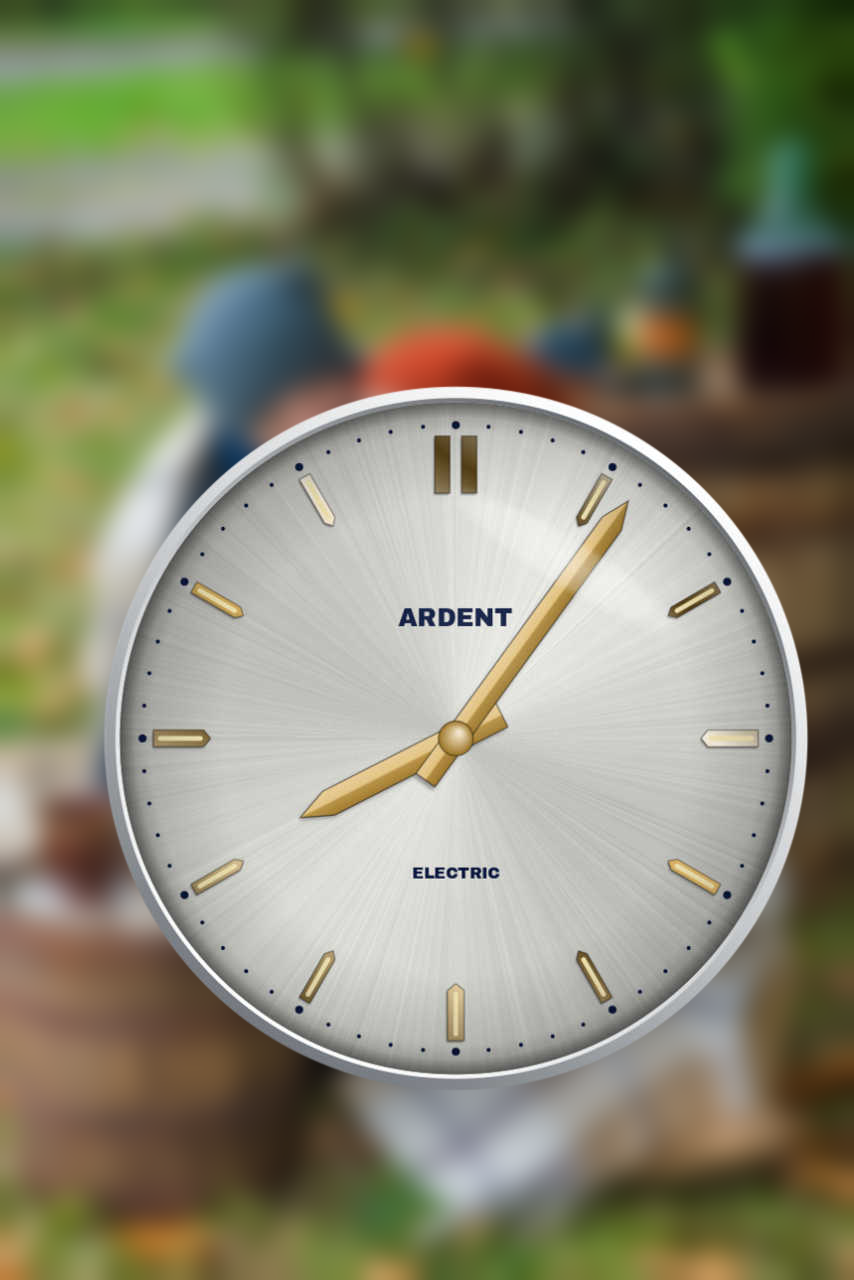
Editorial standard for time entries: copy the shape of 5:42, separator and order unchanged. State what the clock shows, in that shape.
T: 8:06
